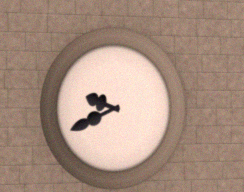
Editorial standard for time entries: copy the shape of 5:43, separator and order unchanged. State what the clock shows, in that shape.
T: 9:41
